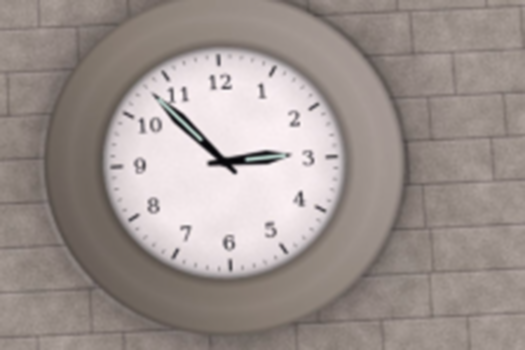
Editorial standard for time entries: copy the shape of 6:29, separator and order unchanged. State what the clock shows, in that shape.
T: 2:53
